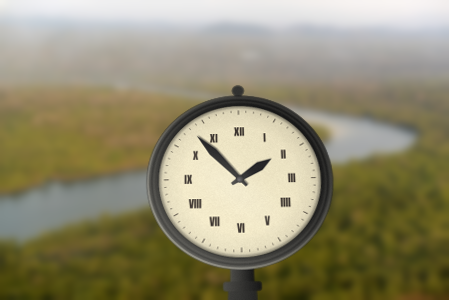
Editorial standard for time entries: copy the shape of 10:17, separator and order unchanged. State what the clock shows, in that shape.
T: 1:53
